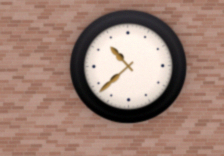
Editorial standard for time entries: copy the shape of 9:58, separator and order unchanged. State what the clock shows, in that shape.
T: 10:38
